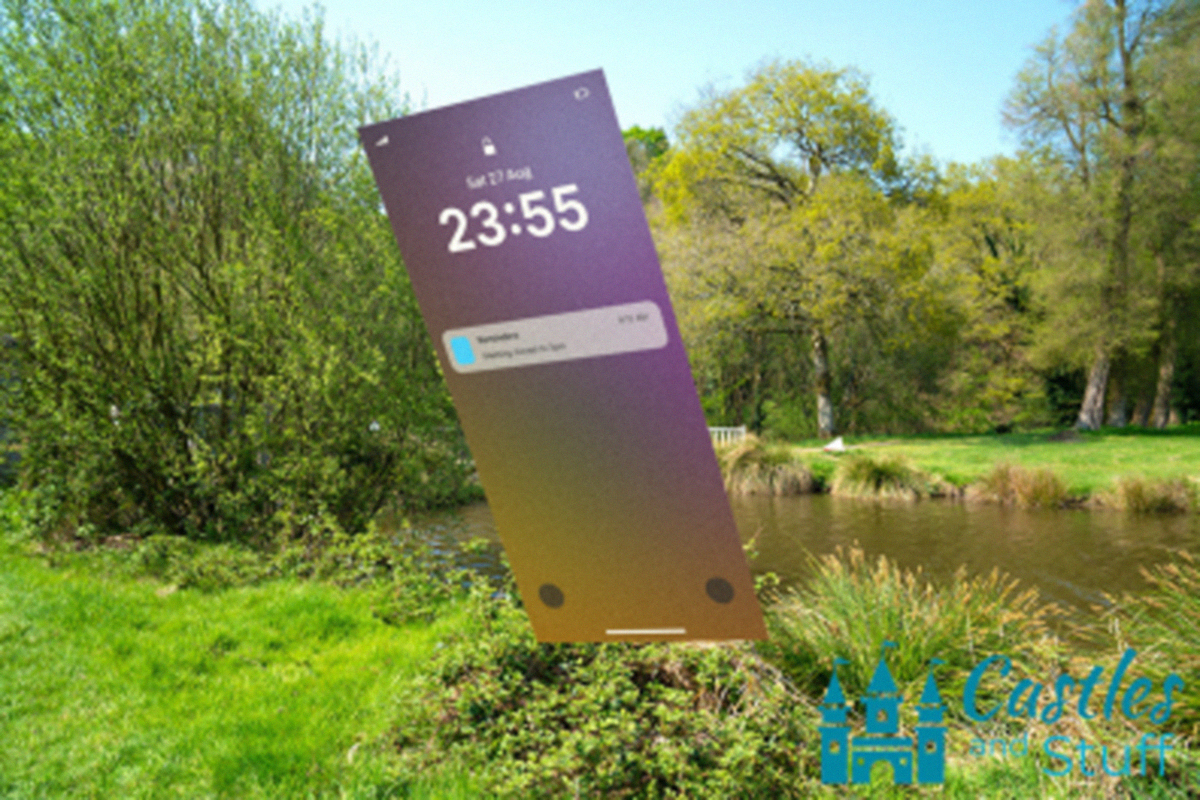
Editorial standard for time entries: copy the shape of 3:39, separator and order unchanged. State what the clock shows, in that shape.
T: 23:55
